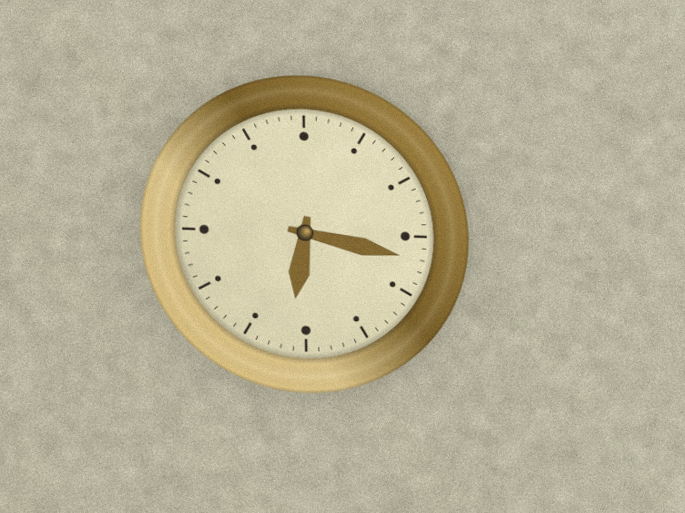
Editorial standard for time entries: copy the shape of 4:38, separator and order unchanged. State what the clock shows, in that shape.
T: 6:17
